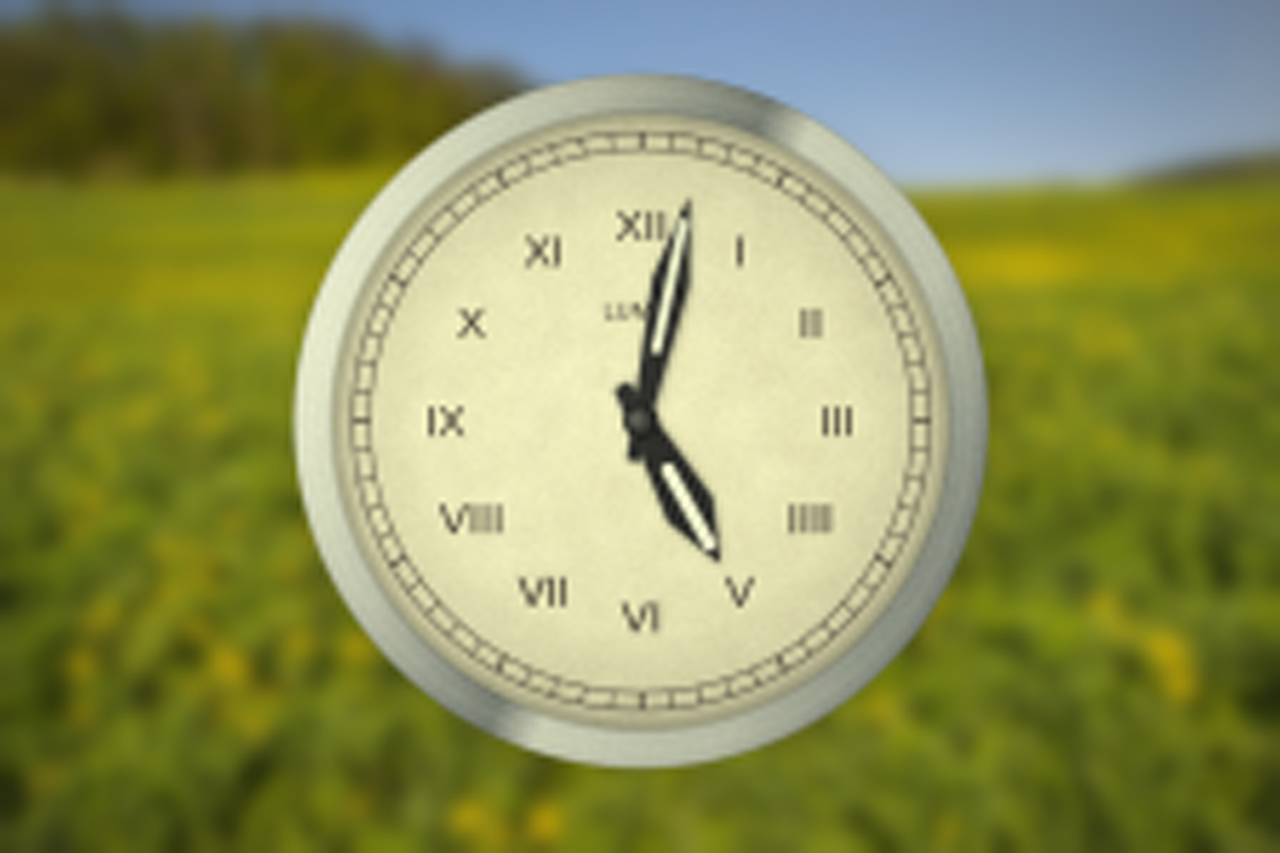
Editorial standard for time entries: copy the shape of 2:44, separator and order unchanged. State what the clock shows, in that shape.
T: 5:02
